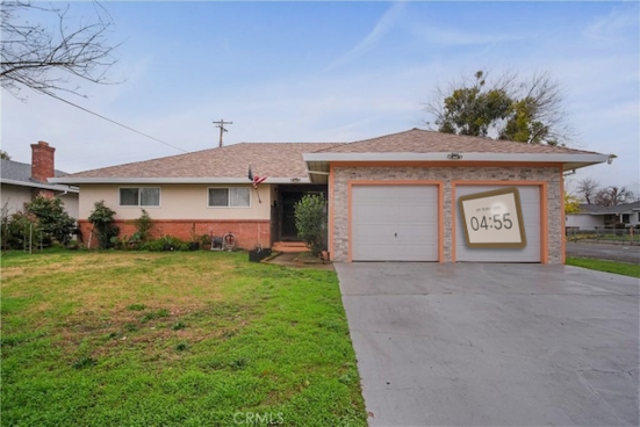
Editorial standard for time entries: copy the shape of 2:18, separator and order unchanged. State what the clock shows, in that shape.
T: 4:55
